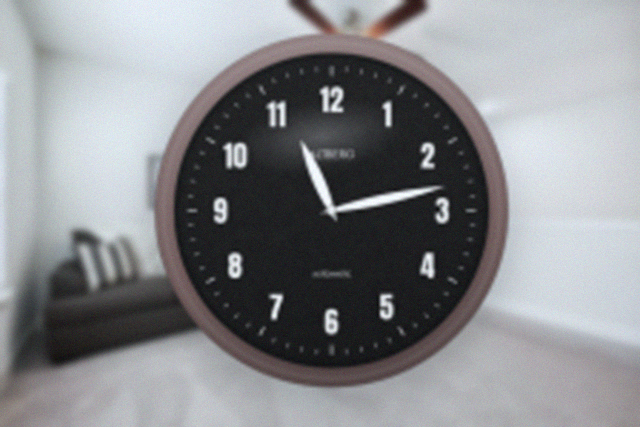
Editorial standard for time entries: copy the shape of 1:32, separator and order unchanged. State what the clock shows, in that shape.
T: 11:13
